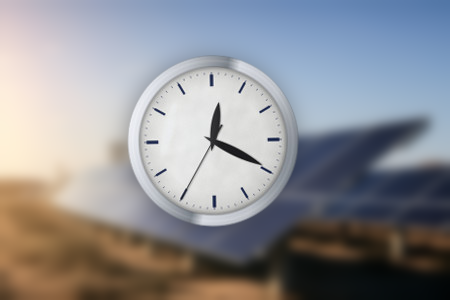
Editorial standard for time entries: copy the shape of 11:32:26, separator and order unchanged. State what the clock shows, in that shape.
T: 12:19:35
